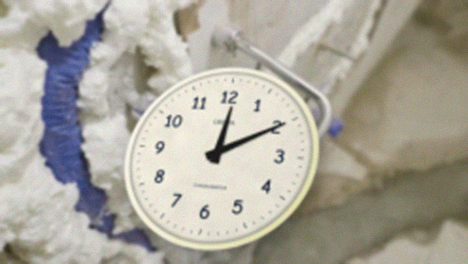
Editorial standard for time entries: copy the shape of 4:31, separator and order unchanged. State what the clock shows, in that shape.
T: 12:10
